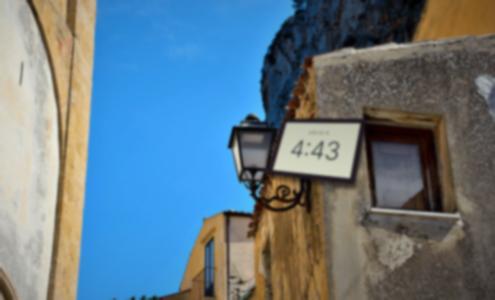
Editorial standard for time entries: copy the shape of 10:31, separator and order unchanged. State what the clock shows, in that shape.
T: 4:43
